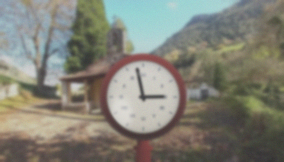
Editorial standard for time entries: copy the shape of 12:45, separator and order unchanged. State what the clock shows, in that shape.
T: 2:58
